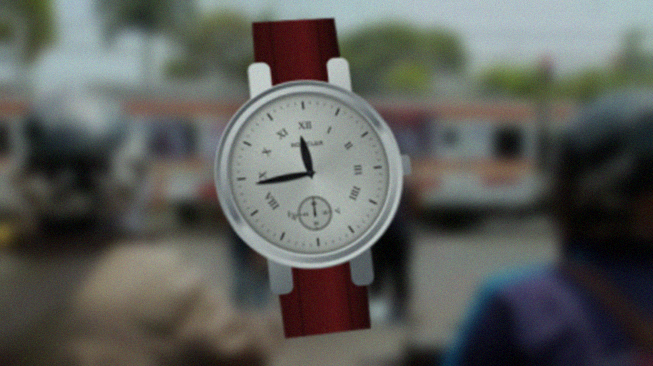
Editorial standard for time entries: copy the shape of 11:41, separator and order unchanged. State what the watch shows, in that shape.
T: 11:44
